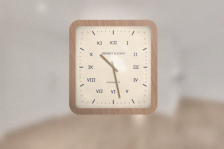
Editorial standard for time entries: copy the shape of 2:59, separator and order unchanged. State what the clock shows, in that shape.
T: 10:28
